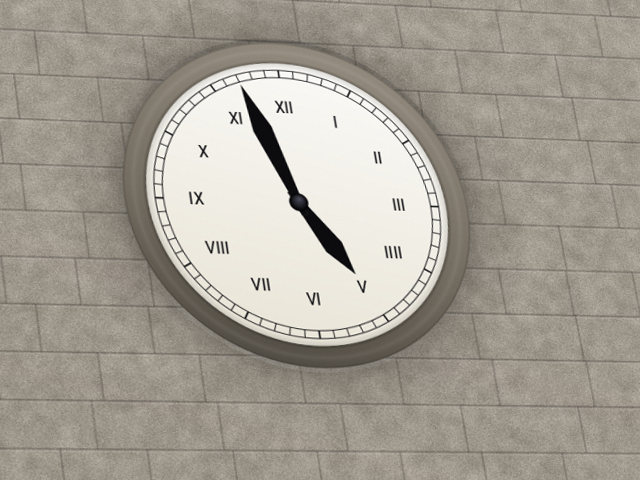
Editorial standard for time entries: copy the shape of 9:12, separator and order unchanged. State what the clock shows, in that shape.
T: 4:57
